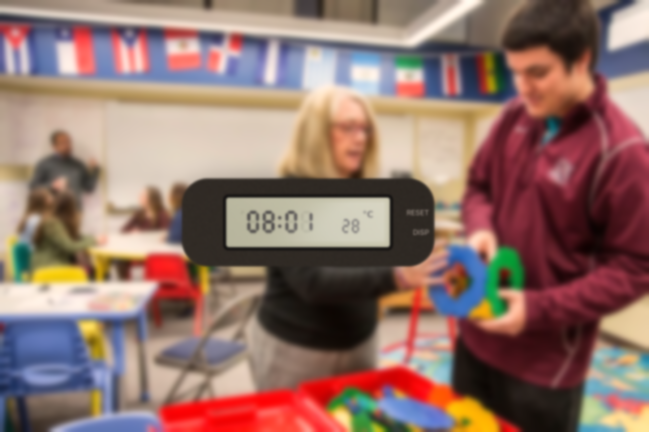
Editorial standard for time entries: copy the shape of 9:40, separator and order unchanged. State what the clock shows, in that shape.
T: 8:01
